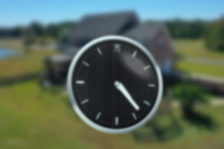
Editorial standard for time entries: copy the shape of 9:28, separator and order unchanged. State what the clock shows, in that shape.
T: 4:23
